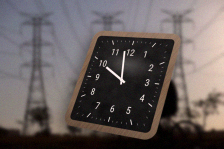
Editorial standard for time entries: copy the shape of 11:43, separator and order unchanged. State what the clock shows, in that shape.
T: 9:58
